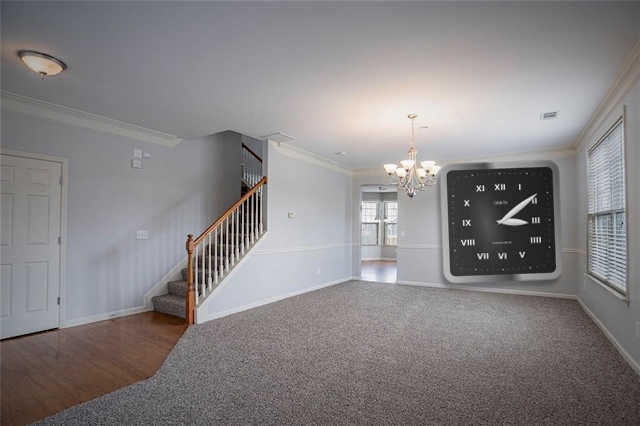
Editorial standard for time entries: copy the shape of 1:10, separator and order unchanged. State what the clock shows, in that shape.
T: 3:09
